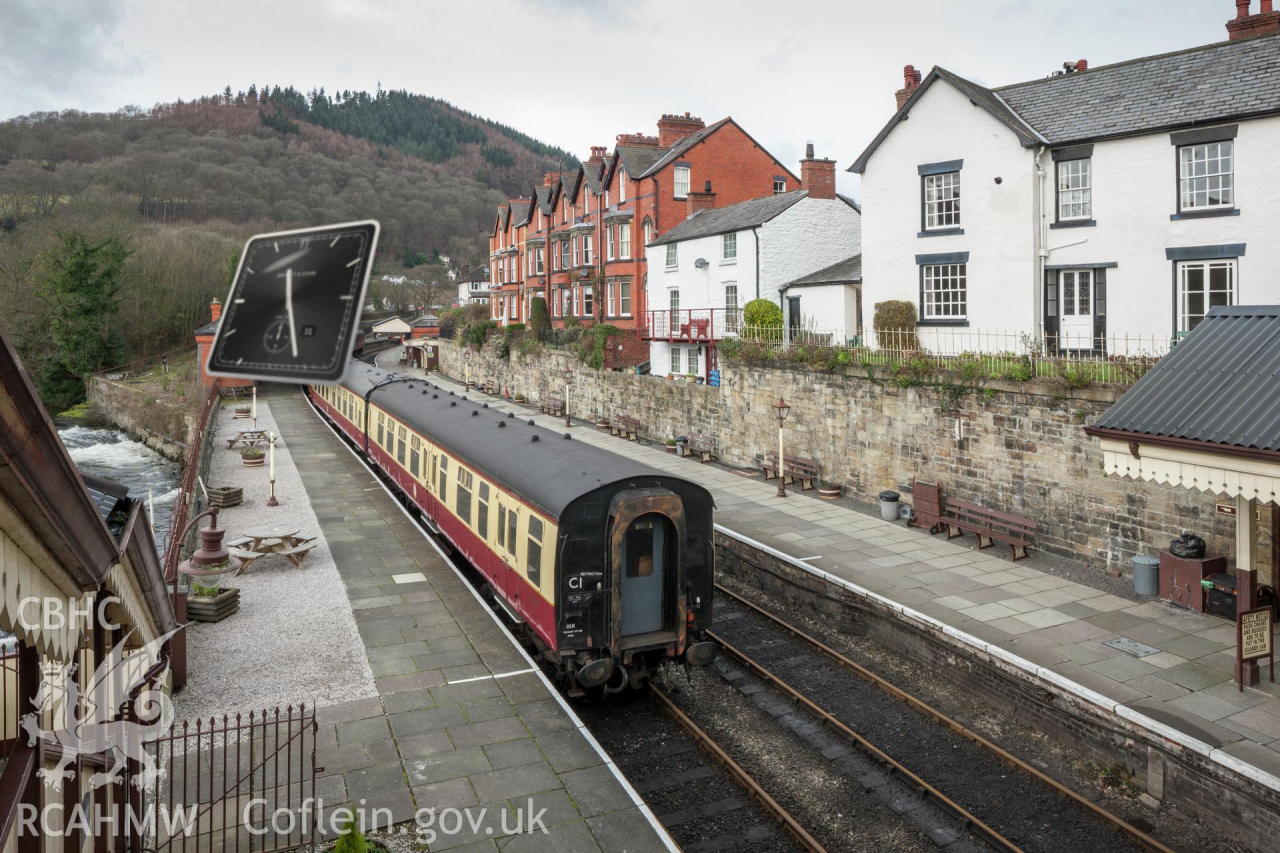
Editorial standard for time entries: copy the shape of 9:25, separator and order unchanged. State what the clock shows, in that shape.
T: 11:26
